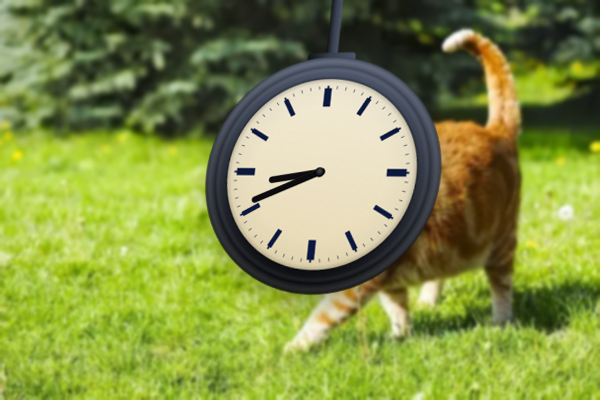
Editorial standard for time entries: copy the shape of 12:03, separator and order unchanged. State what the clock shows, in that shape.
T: 8:41
